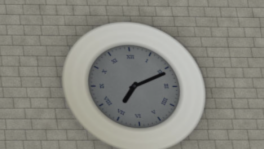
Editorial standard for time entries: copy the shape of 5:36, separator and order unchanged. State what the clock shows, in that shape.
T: 7:11
